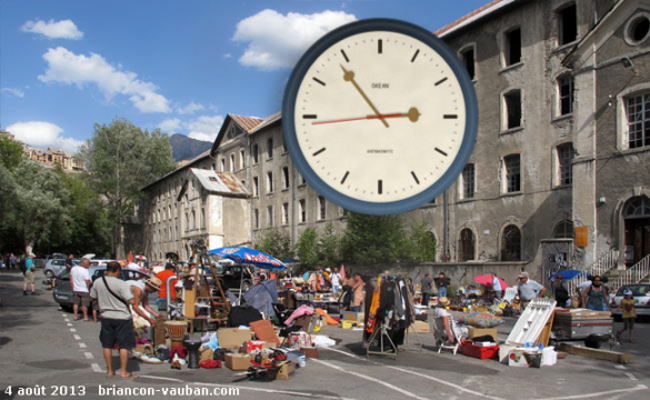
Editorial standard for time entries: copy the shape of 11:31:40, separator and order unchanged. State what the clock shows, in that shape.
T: 2:53:44
